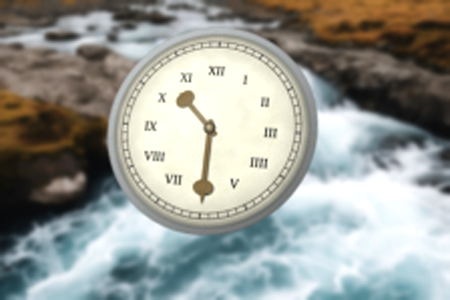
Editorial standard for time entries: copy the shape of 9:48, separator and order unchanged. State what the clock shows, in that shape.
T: 10:30
